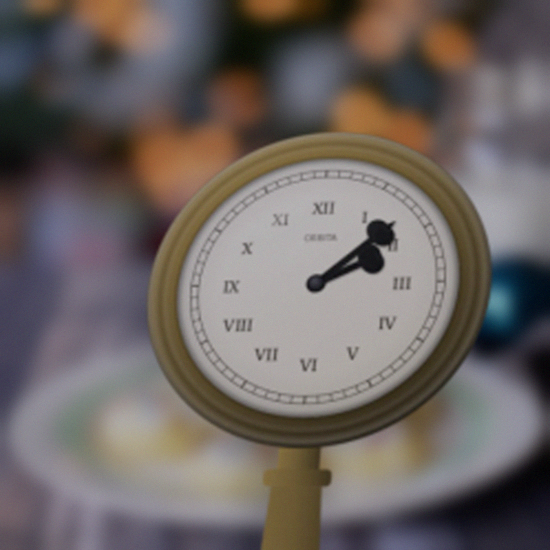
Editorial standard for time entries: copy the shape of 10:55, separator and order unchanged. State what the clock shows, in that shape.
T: 2:08
